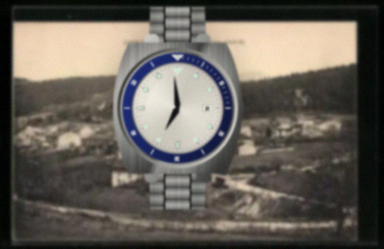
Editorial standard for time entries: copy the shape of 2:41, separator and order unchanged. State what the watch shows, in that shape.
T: 6:59
